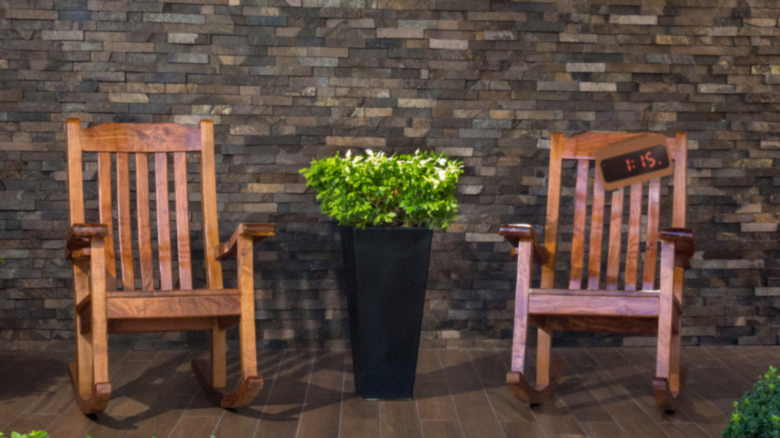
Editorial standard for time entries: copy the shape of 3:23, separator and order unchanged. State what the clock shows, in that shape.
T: 1:15
